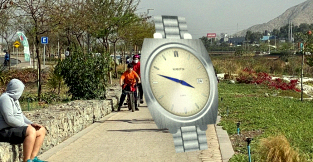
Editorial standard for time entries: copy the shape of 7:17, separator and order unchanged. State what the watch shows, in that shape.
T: 3:48
